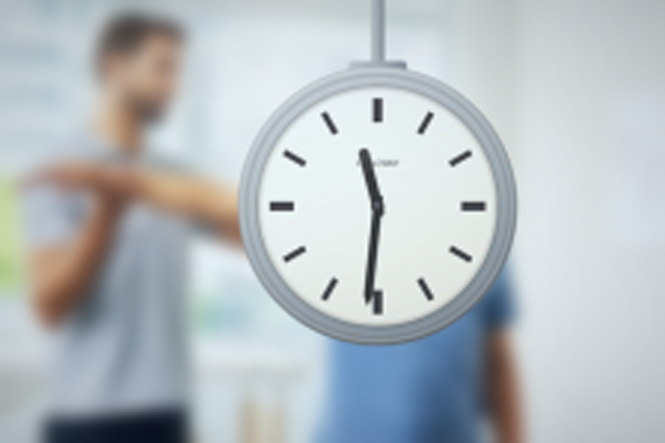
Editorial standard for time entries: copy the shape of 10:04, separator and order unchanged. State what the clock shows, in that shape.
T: 11:31
